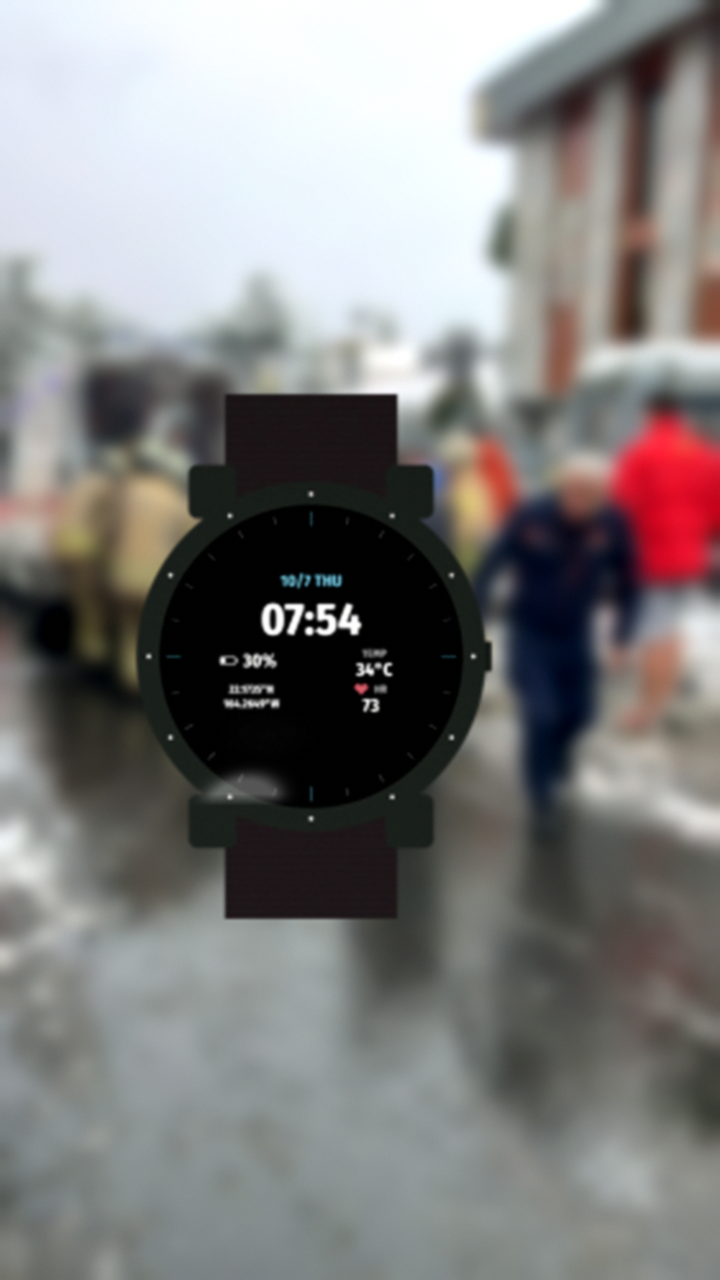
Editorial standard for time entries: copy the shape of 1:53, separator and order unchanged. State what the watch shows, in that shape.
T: 7:54
